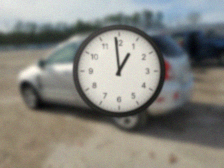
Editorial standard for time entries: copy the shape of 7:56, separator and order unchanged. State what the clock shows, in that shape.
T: 12:59
